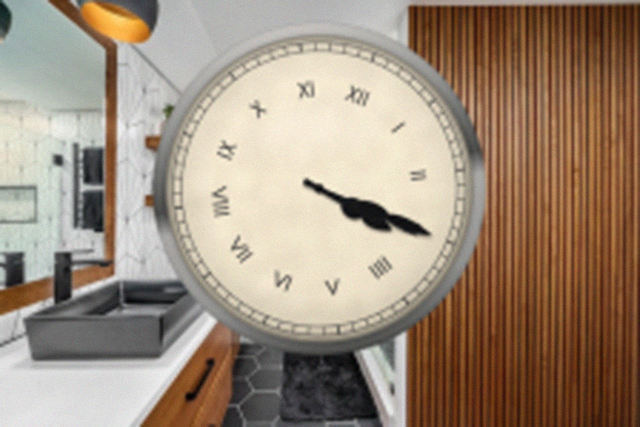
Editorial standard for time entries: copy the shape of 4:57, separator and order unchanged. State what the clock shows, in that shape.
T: 3:15
